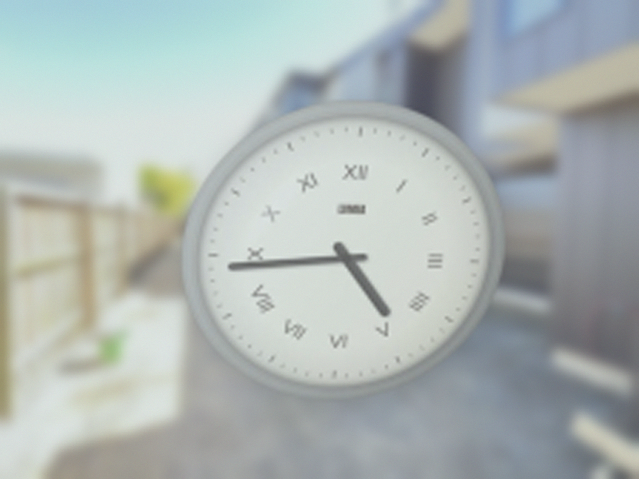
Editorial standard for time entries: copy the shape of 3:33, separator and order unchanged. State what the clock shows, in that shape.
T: 4:44
